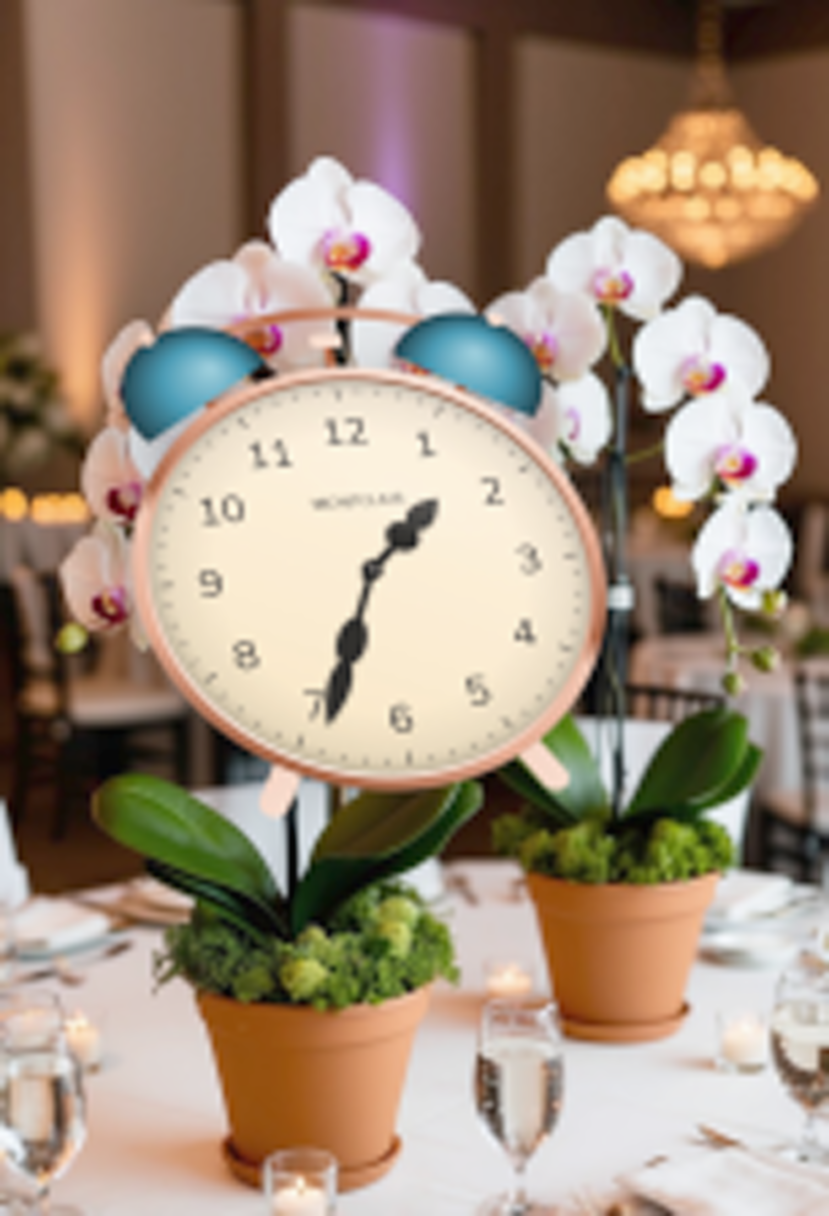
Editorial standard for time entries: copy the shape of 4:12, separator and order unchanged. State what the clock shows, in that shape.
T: 1:34
